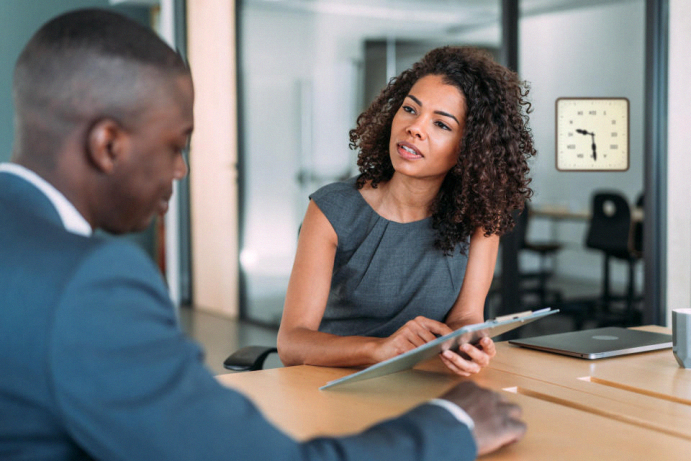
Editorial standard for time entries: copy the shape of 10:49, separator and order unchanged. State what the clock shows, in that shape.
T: 9:29
